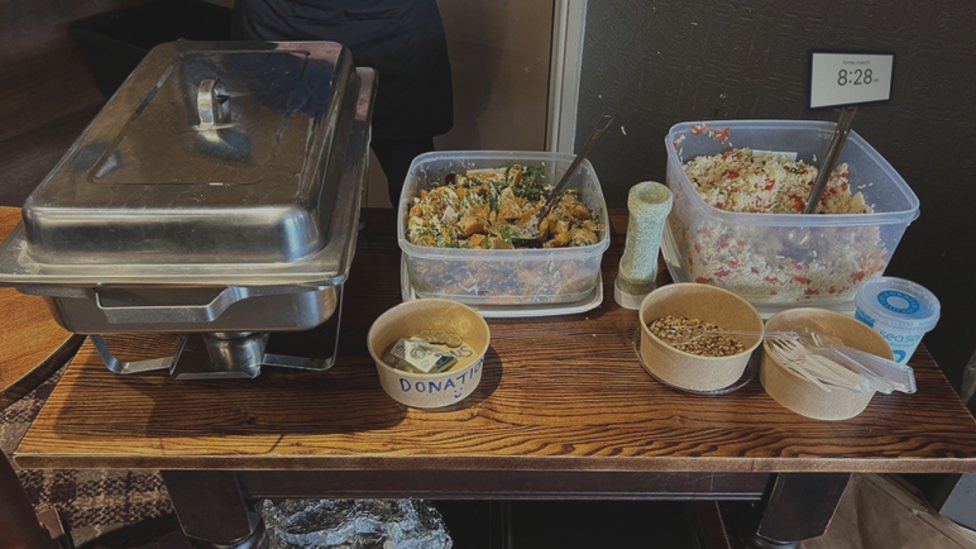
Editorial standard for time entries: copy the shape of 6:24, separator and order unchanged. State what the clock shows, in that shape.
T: 8:28
